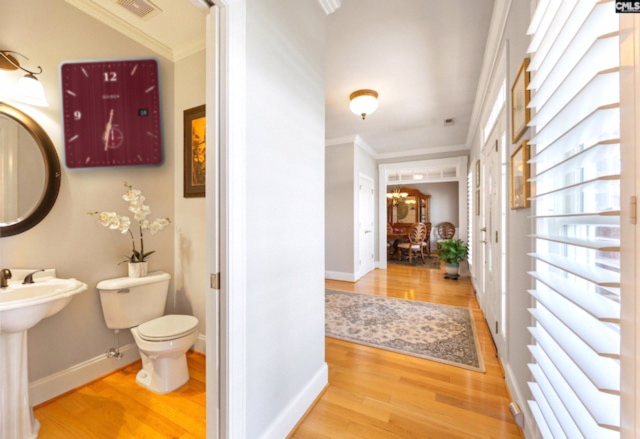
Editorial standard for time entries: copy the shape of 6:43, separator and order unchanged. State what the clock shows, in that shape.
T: 6:32
